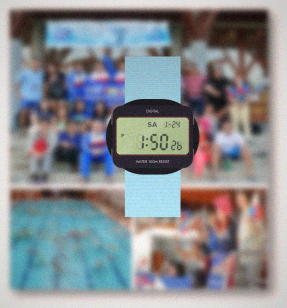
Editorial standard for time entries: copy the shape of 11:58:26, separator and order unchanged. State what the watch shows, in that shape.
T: 1:50:26
